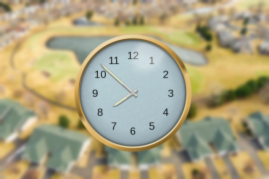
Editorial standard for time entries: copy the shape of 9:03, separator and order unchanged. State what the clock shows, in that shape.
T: 7:52
